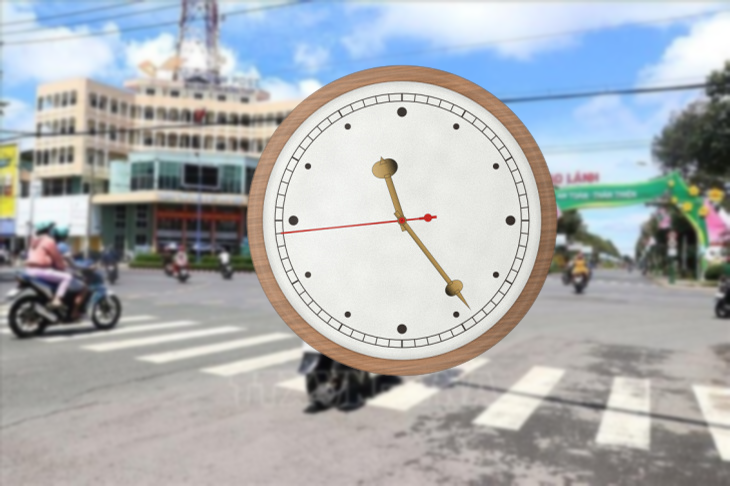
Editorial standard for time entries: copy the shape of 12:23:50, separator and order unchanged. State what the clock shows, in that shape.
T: 11:23:44
